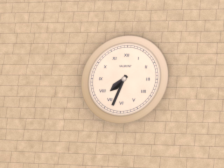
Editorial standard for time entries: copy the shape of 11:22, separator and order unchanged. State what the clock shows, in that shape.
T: 7:33
